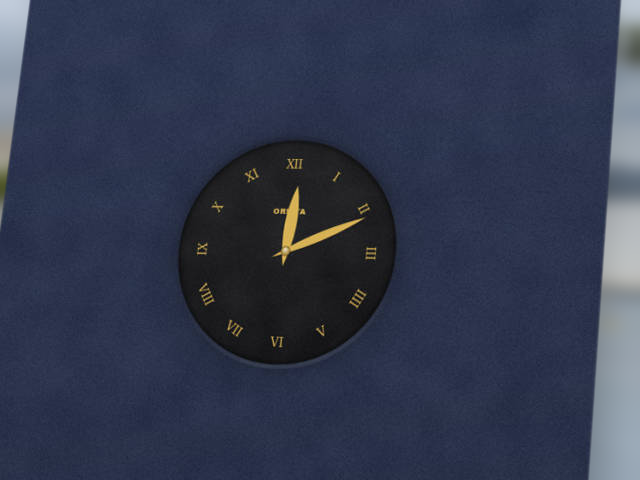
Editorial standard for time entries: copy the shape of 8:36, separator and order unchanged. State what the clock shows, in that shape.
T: 12:11
